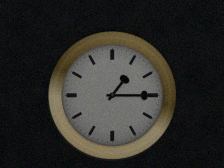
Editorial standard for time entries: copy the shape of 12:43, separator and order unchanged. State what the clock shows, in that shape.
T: 1:15
